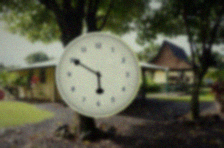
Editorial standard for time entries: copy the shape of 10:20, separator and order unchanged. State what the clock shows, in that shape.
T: 5:50
